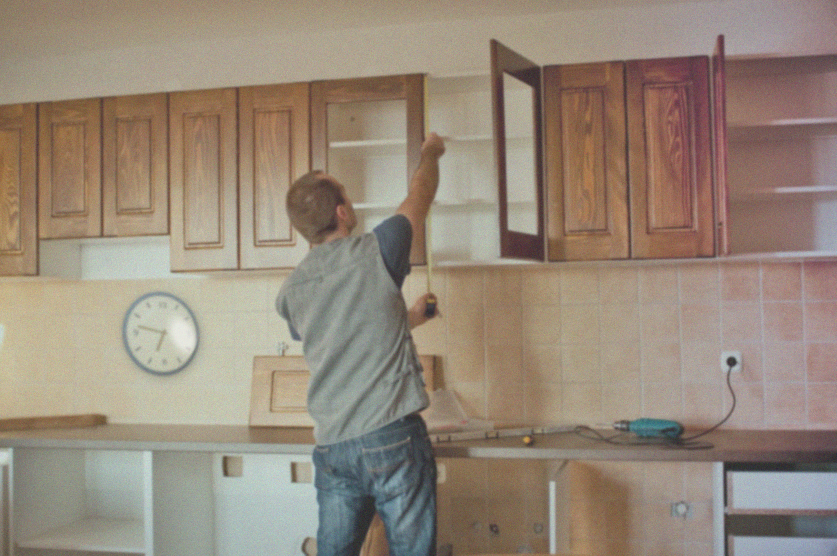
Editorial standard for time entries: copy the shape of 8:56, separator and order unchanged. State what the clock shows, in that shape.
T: 6:47
